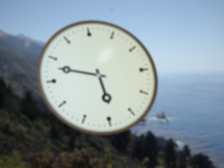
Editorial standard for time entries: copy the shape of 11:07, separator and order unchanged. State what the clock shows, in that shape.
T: 5:48
